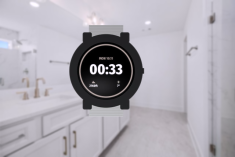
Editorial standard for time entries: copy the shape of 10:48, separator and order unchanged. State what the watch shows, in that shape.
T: 0:33
